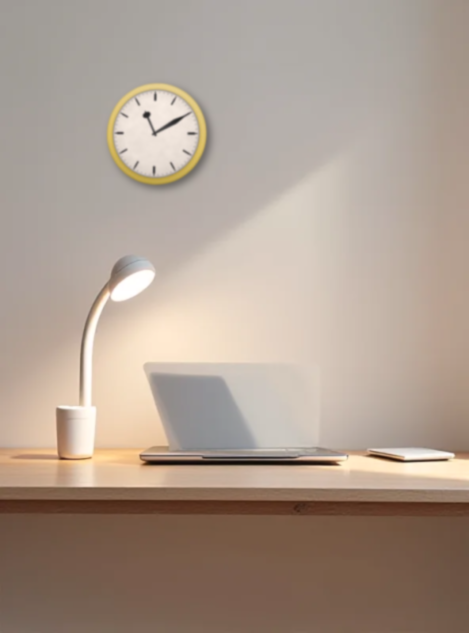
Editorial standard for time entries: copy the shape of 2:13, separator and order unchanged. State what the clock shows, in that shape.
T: 11:10
